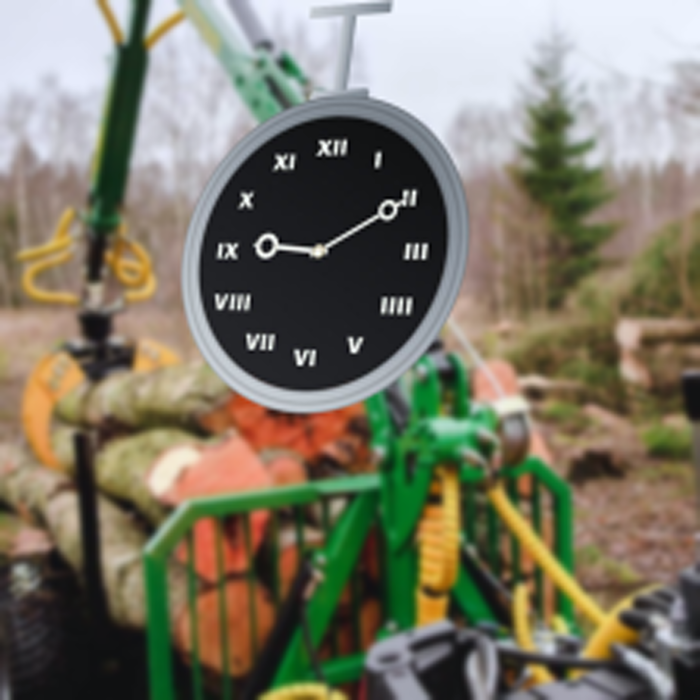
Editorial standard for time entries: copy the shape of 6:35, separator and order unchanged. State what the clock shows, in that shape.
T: 9:10
